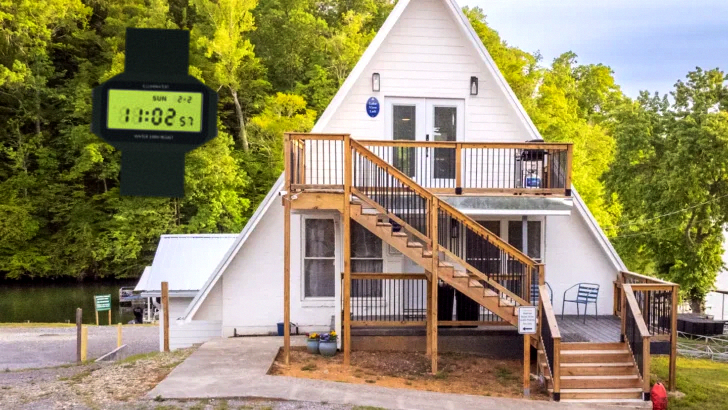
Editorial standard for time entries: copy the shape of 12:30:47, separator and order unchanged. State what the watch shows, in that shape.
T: 11:02:57
